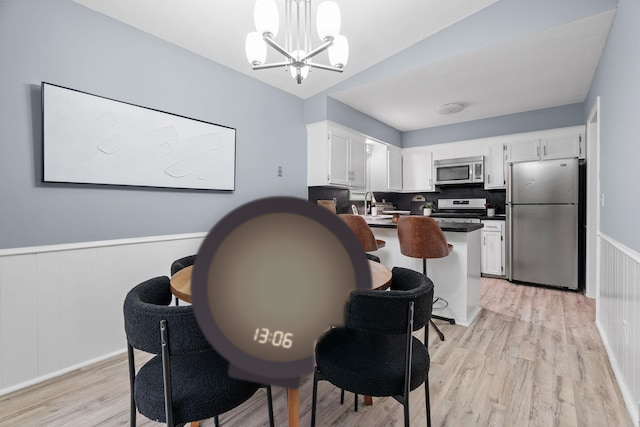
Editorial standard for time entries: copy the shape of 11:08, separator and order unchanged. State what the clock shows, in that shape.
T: 13:06
